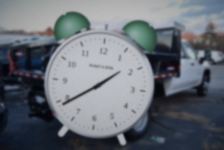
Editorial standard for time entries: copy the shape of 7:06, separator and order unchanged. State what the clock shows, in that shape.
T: 1:39
